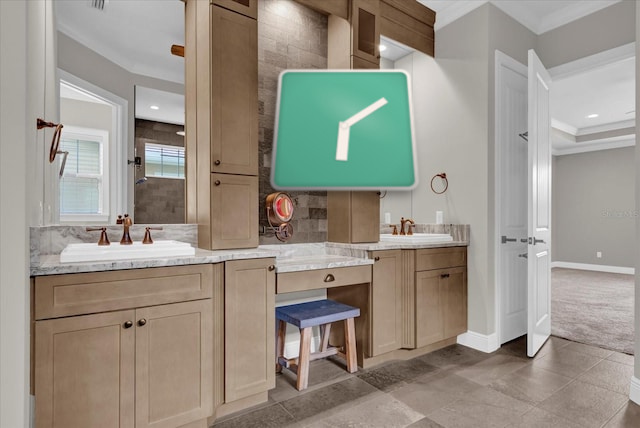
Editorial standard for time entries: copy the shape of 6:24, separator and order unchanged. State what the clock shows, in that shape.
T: 6:09
